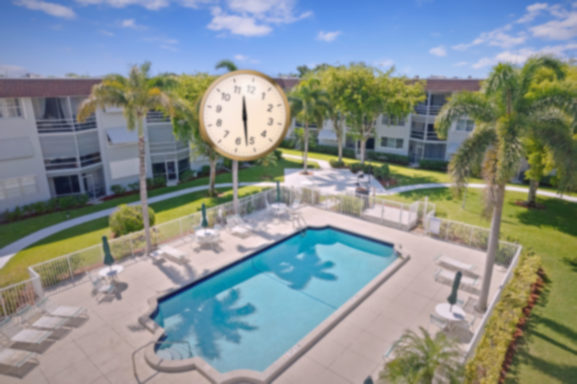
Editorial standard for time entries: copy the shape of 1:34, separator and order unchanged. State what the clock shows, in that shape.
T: 11:27
